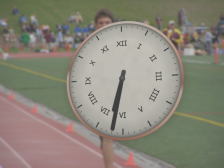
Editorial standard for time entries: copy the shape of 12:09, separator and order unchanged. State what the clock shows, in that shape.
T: 6:32
